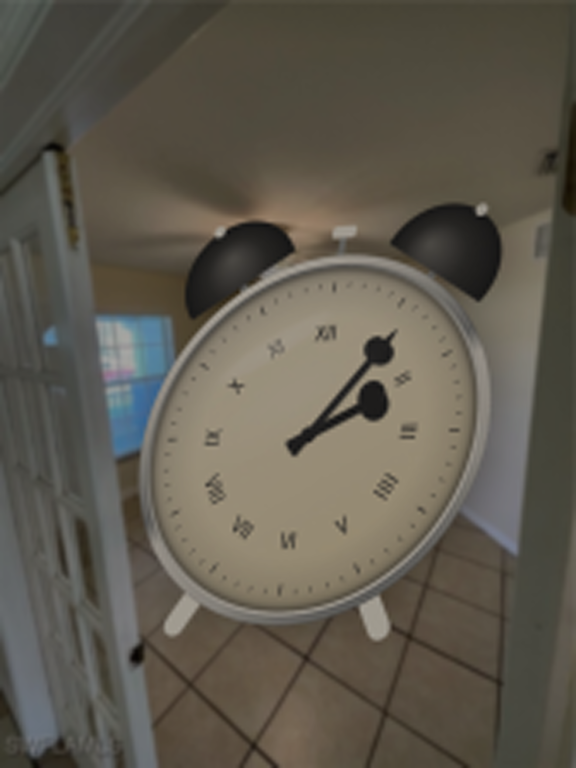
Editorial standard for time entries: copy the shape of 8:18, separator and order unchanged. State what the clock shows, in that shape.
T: 2:06
